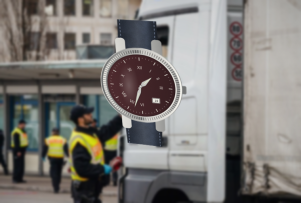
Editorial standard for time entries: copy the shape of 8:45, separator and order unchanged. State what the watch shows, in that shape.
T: 1:33
